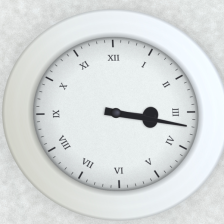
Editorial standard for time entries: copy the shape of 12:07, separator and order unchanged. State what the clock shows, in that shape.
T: 3:17
